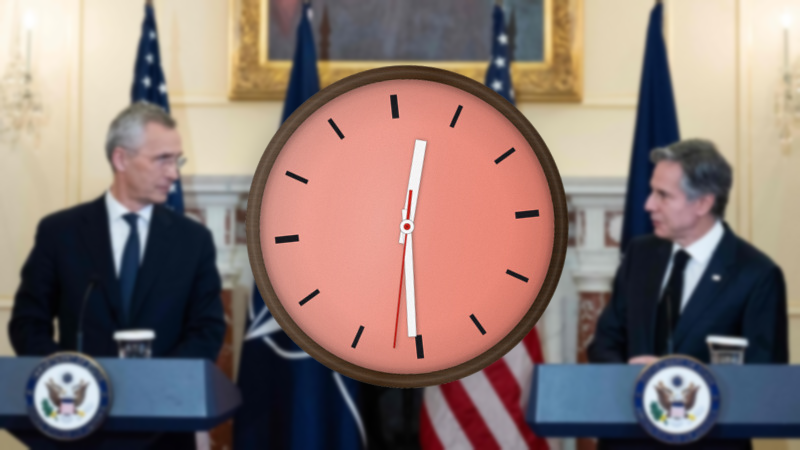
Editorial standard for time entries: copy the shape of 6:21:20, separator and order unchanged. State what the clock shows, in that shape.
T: 12:30:32
